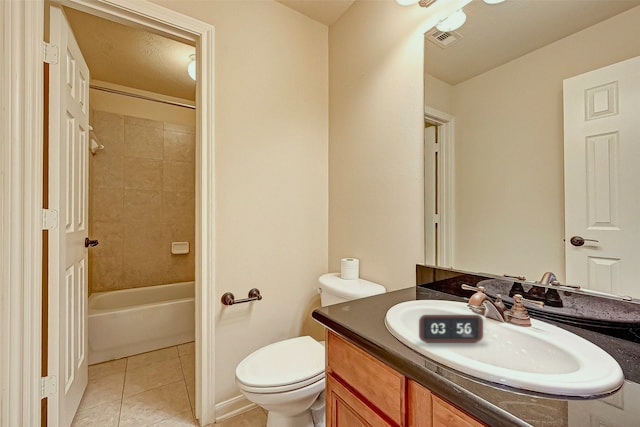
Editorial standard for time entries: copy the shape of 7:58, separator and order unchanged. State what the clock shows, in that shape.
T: 3:56
